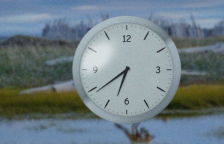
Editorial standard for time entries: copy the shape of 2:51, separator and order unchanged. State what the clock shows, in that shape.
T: 6:39
